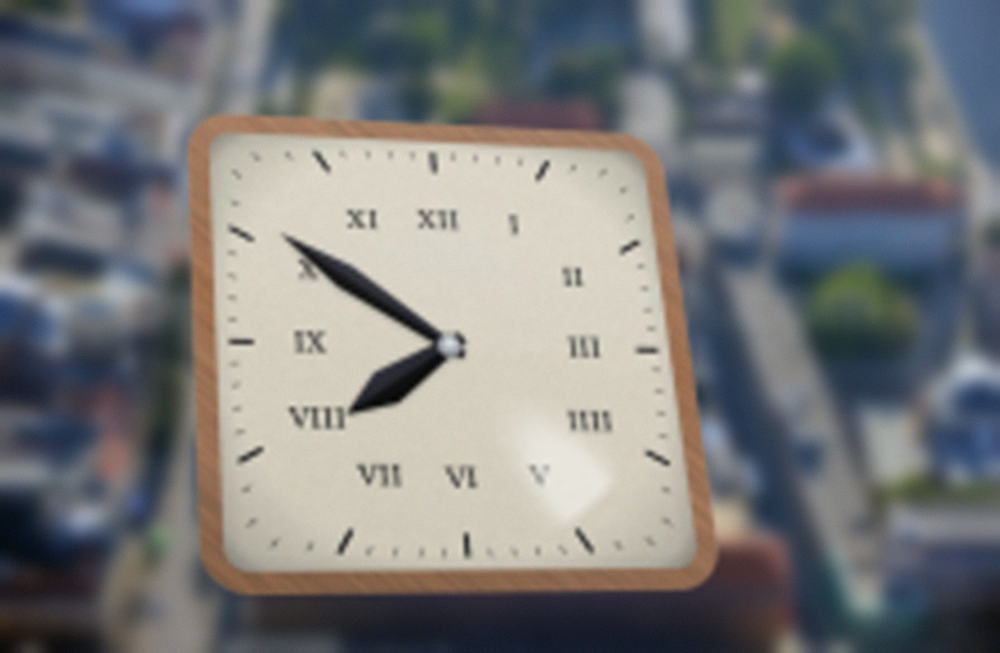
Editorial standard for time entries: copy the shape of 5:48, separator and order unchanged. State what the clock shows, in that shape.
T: 7:51
